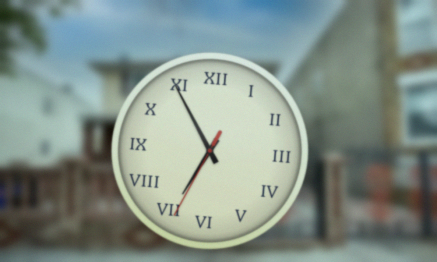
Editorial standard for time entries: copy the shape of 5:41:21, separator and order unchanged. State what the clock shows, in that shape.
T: 6:54:34
